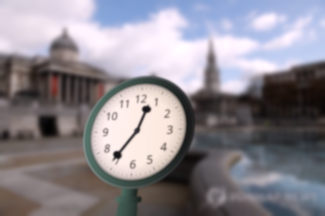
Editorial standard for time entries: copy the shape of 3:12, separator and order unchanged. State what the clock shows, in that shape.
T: 12:36
